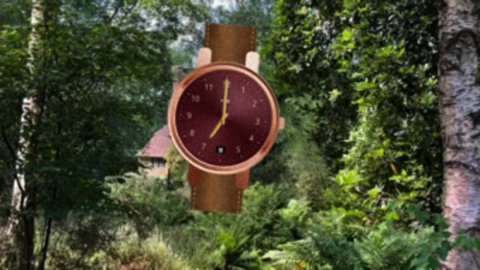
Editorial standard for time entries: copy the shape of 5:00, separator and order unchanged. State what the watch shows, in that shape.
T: 7:00
